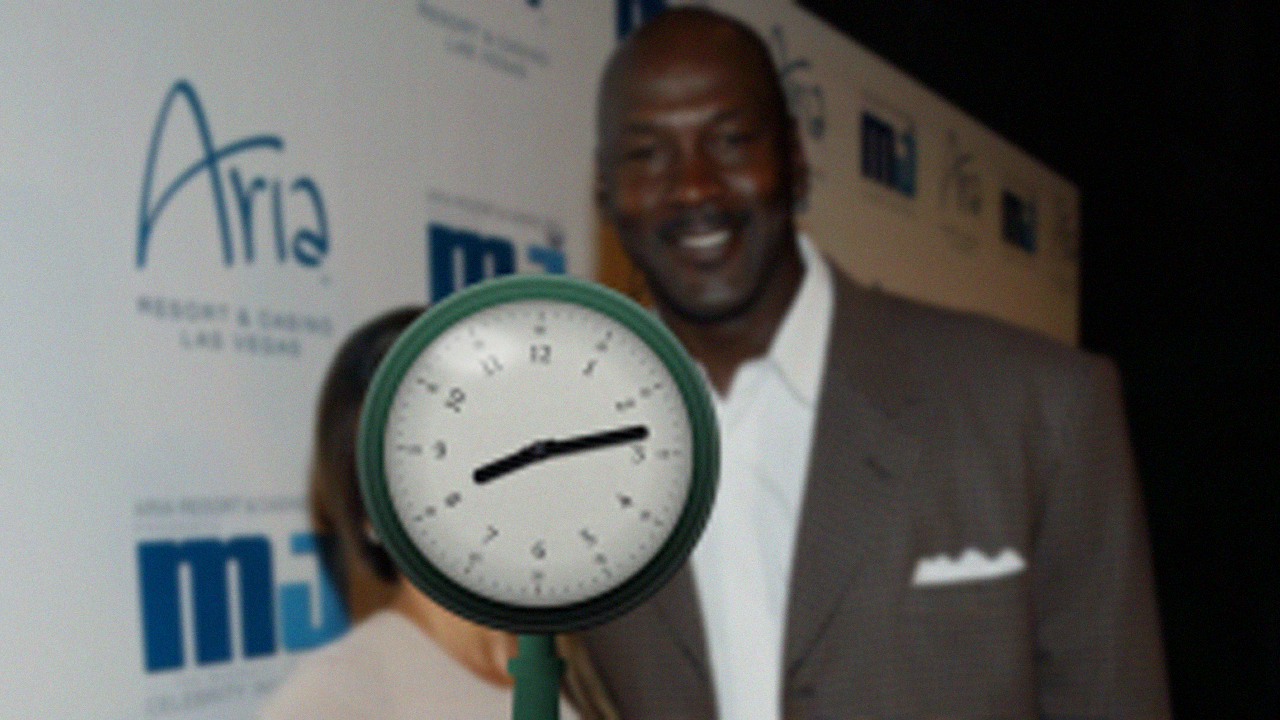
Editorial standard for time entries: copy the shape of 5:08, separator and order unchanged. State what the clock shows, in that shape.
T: 8:13
